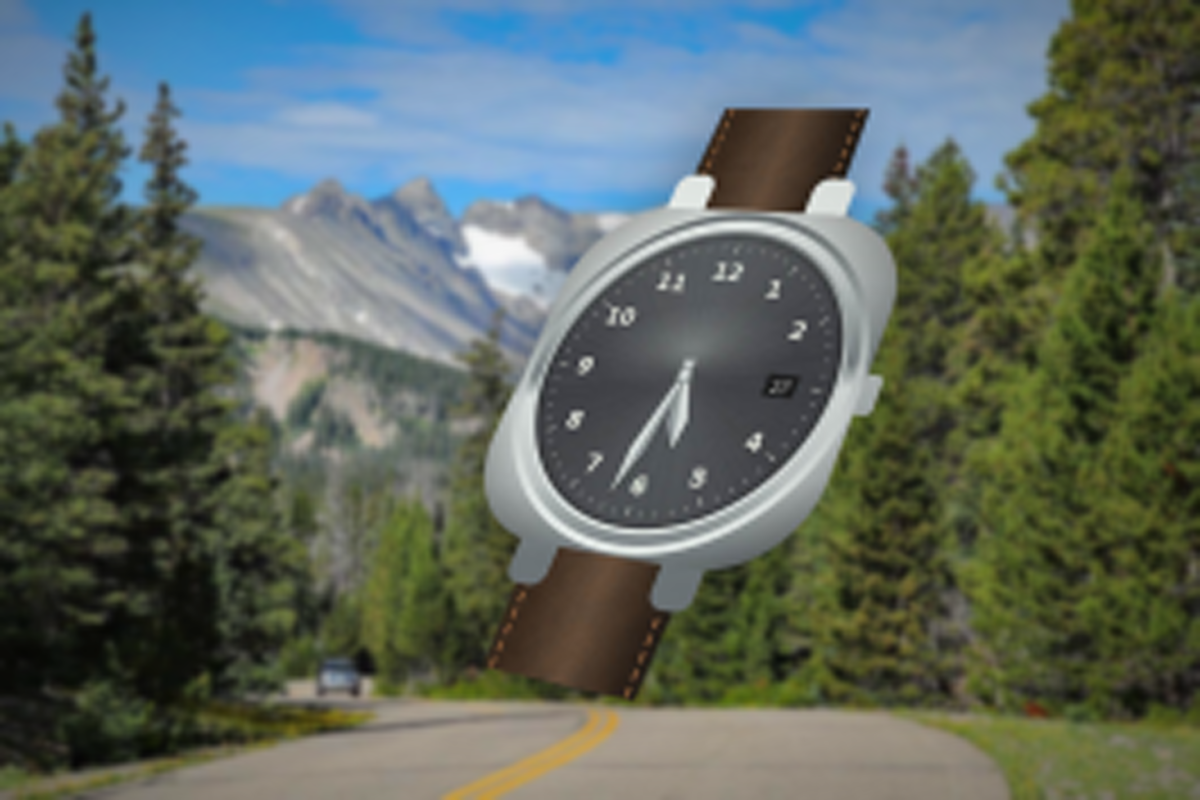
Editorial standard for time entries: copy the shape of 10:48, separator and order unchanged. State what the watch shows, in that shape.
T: 5:32
